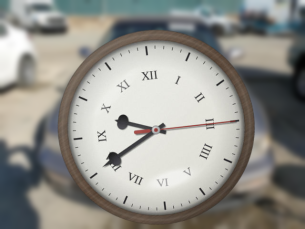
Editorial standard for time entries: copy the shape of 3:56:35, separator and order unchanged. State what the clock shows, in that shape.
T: 9:40:15
